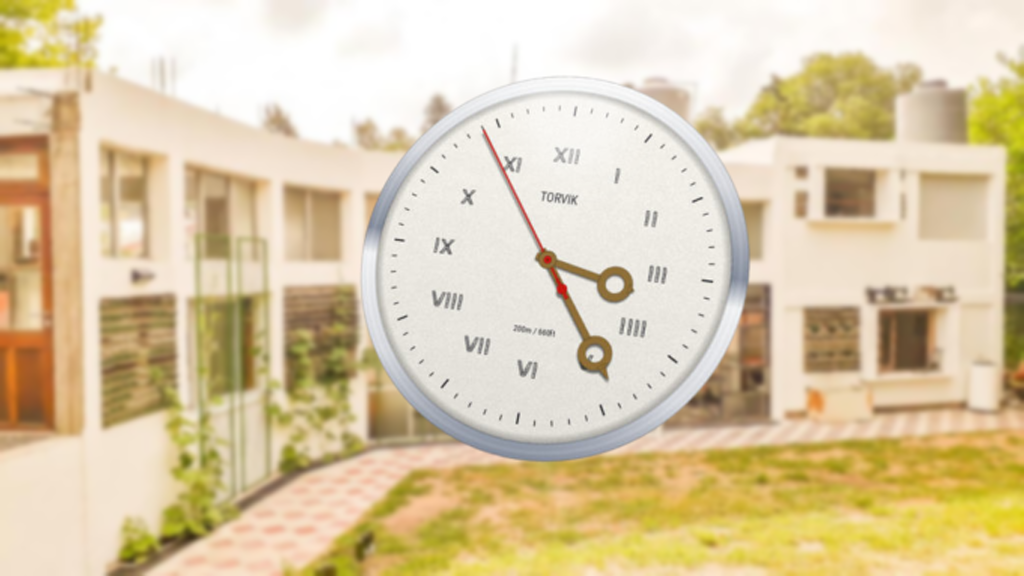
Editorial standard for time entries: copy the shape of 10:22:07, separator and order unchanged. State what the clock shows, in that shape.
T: 3:23:54
